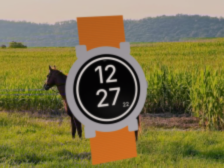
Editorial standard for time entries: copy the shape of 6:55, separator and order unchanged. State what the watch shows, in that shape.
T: 12:27
